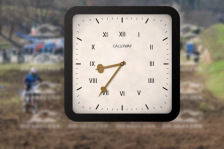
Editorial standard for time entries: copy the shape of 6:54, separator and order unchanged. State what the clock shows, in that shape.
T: 8:36
